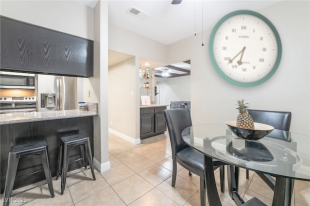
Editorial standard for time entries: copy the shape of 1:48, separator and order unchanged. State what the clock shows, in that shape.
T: 6:38
